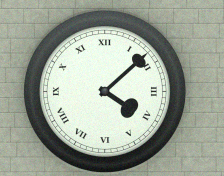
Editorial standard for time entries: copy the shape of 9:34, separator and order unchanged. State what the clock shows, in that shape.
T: 4:08
